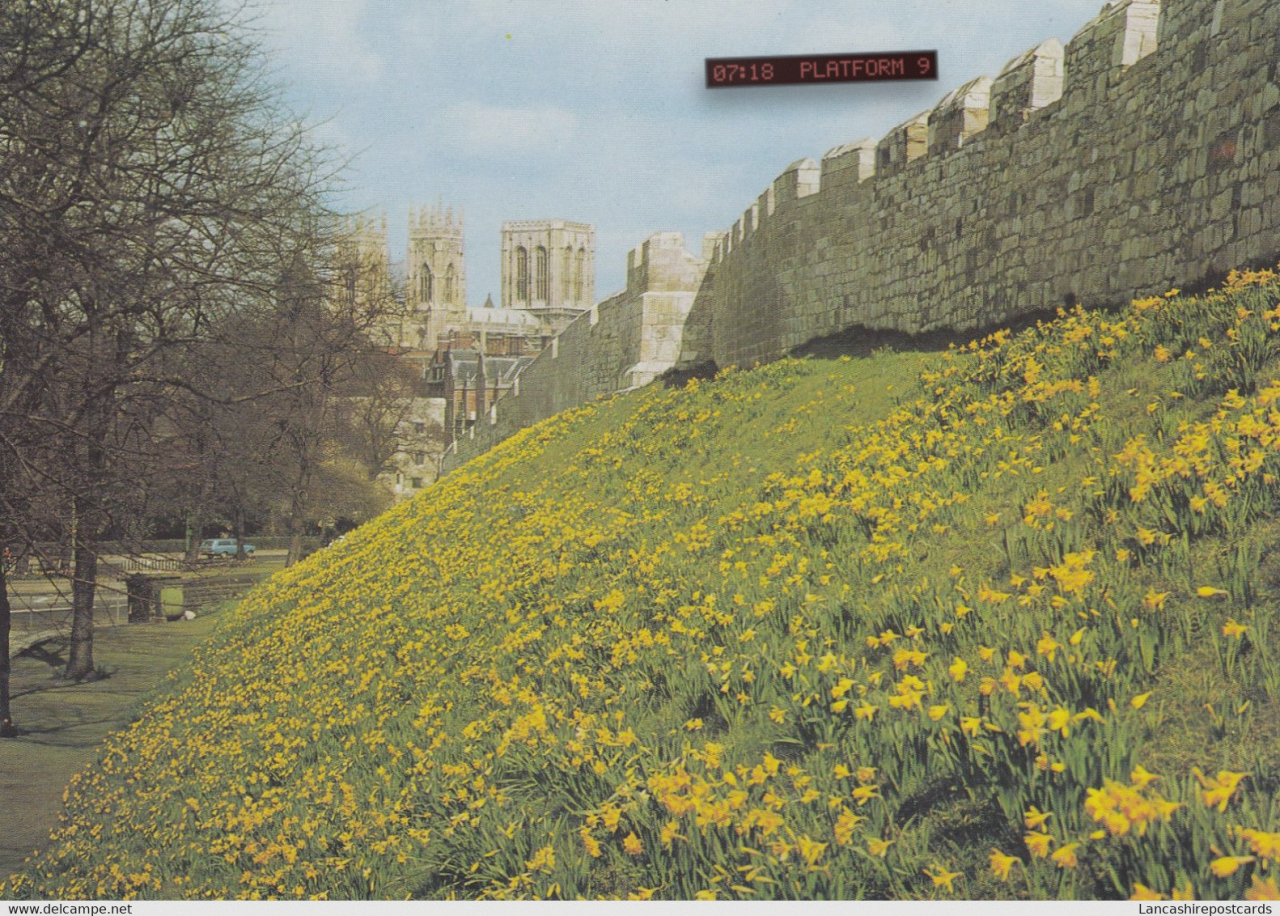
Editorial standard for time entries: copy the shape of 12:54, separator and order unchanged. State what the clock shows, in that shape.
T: 7:18
